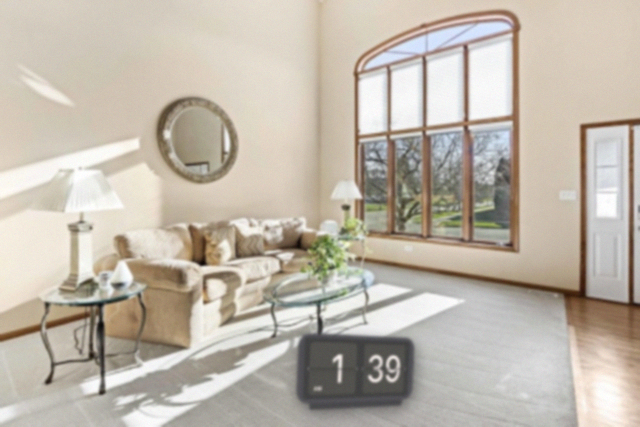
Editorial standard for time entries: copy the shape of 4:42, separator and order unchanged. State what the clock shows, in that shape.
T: 1:39
